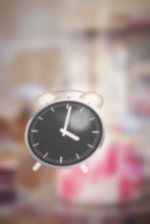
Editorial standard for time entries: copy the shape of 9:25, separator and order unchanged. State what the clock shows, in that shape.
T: 4:01
